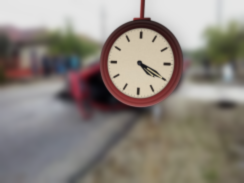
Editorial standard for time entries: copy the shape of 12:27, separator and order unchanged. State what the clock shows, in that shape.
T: 4:20
